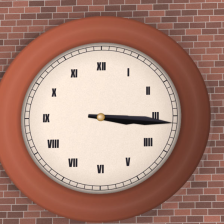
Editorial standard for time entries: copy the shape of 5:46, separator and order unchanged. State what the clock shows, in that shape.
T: 3:16
